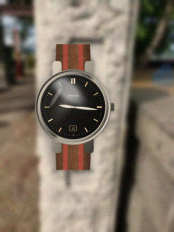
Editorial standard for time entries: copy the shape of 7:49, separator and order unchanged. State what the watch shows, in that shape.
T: 9:16
